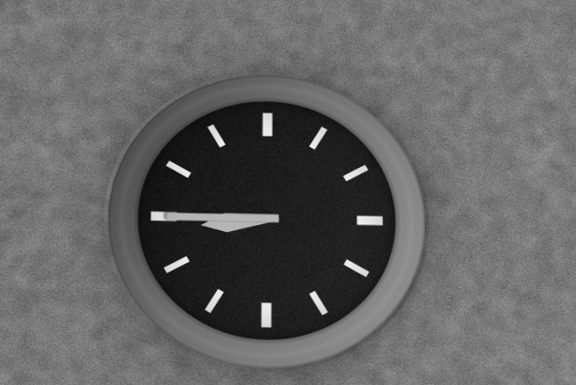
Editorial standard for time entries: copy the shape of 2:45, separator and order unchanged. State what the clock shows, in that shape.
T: 8:45
